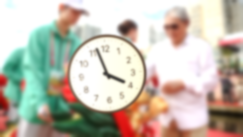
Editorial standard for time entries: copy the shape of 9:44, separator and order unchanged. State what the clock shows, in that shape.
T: 3:57
